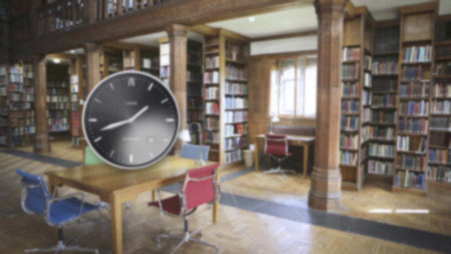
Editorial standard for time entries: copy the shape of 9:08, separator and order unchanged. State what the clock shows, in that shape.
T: 1:42
